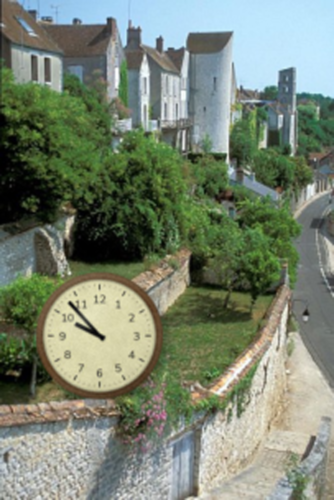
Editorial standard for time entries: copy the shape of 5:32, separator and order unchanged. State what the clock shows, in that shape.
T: 9:53
